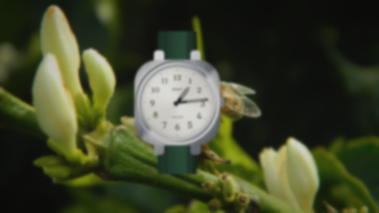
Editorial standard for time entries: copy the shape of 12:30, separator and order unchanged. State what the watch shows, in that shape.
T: 1:14
